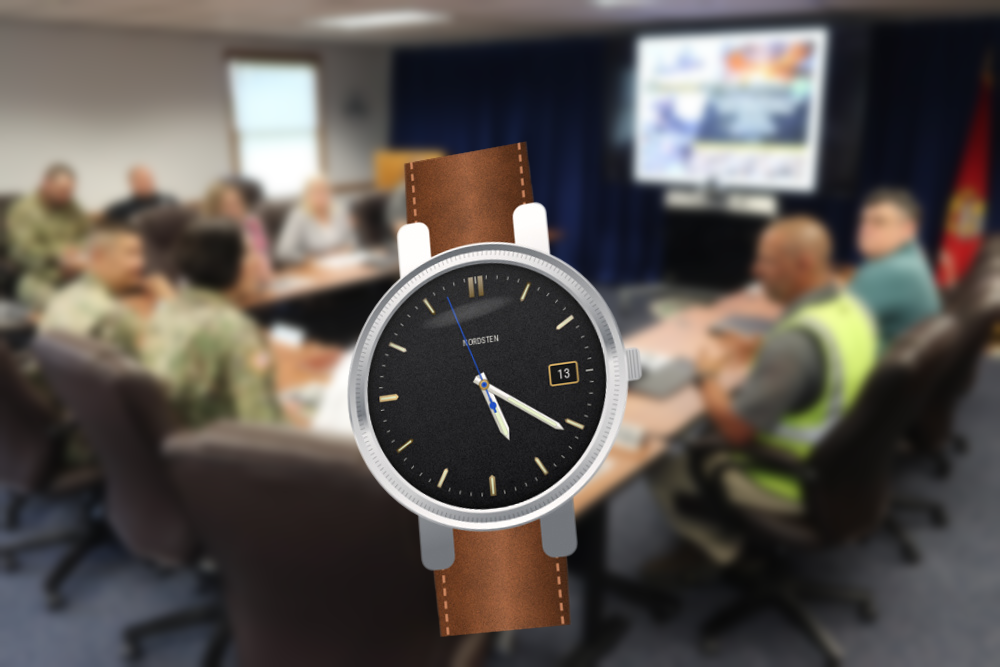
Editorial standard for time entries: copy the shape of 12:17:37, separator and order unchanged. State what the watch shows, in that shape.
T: 5:20:57
